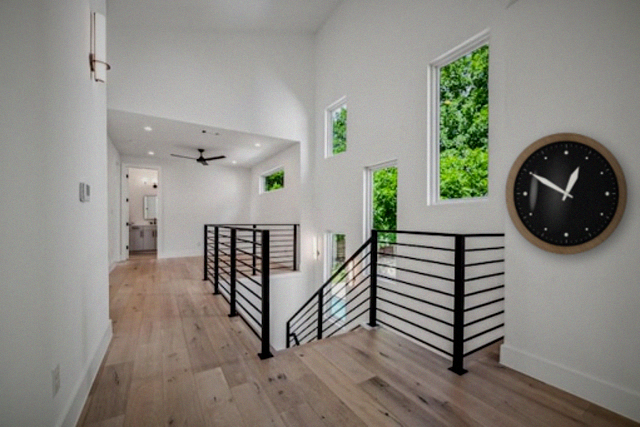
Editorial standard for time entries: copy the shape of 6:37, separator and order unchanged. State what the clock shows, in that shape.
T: 12:50
